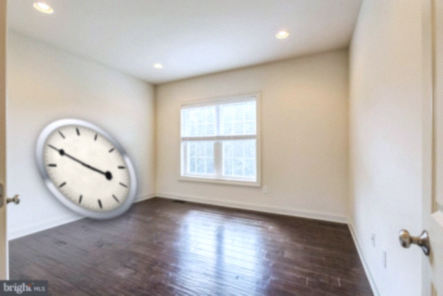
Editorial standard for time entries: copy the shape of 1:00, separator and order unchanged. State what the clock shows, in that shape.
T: 3:50
